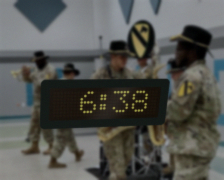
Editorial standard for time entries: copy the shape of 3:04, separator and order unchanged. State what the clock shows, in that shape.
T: 6:38
